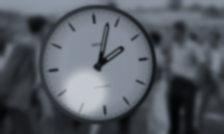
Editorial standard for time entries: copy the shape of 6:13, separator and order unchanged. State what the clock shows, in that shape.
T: 2:03
